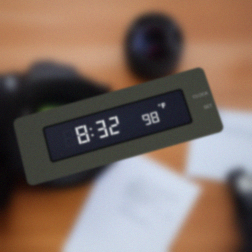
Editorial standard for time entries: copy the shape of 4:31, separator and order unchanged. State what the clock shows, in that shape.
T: 8:32
